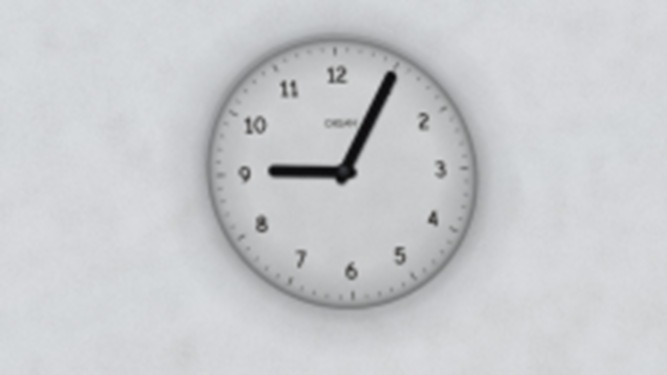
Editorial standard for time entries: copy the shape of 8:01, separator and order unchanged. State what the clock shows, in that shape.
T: 9:05
